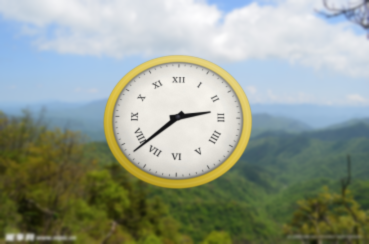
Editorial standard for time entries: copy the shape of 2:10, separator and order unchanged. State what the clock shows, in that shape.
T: 2:38
